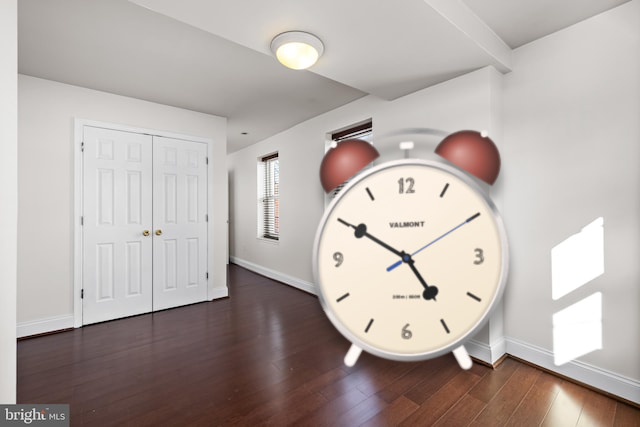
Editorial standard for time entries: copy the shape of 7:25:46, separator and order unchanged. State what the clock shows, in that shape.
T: 4:50:10
